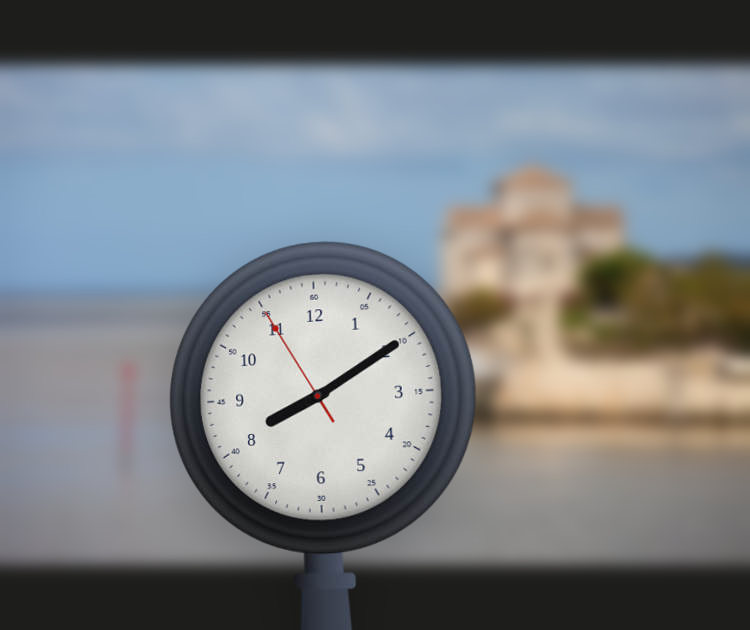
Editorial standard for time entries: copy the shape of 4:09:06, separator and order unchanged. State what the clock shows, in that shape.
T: 8:09:55
